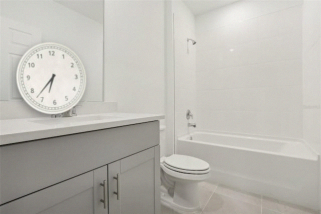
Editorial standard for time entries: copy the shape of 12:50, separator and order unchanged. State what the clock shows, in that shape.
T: 6:37
